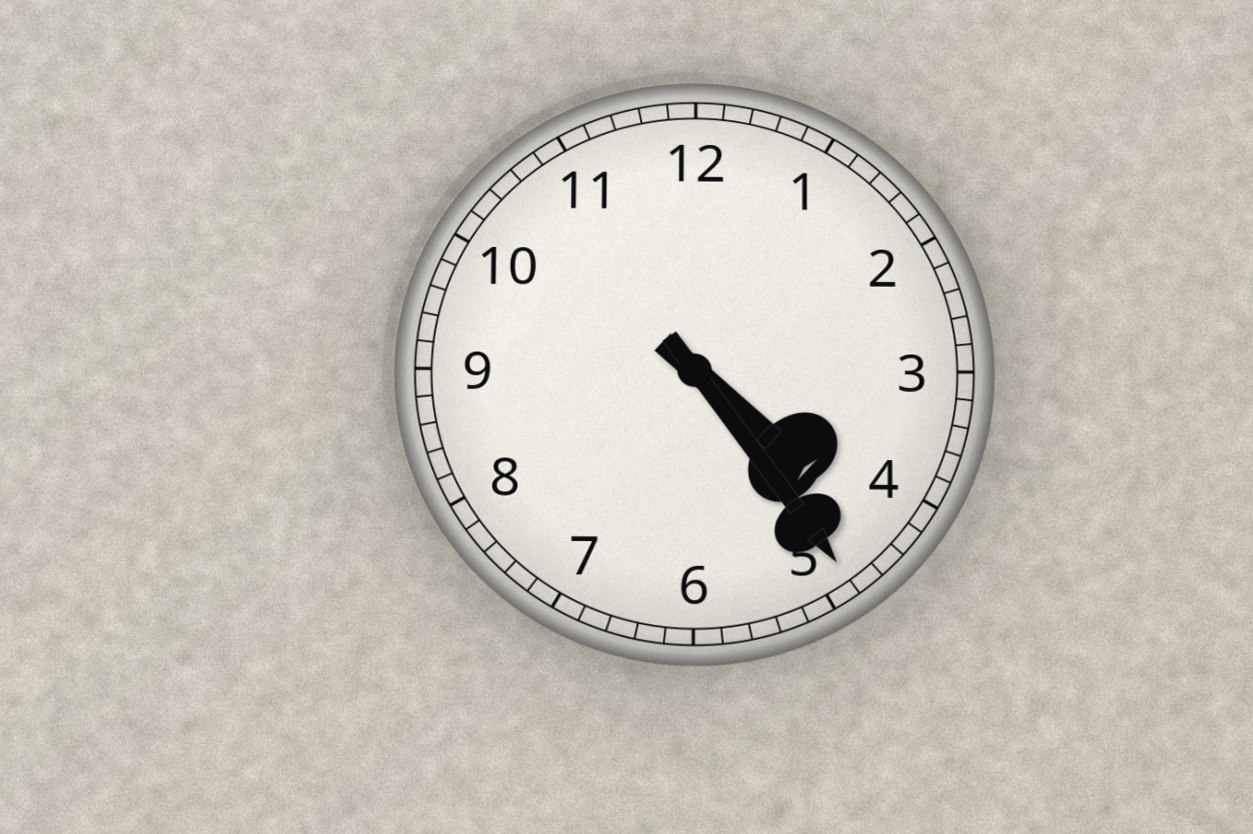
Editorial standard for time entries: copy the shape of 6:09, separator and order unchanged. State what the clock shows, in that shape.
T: 4:24
